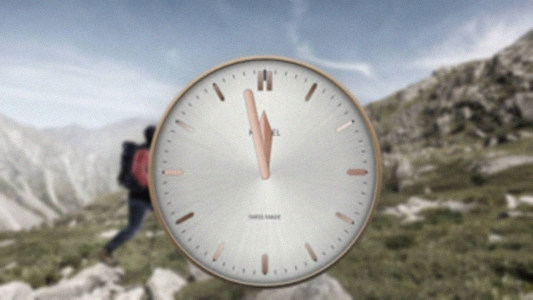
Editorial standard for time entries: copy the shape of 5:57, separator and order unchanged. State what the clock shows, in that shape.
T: 11:58
